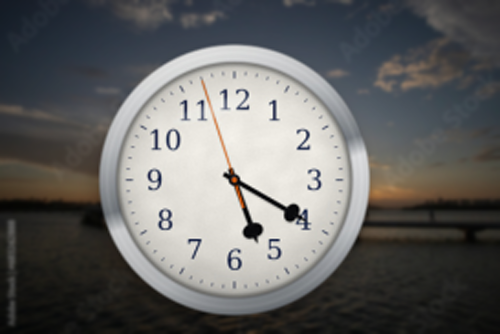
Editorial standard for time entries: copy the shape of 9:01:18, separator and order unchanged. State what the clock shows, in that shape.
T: 5:19:57
